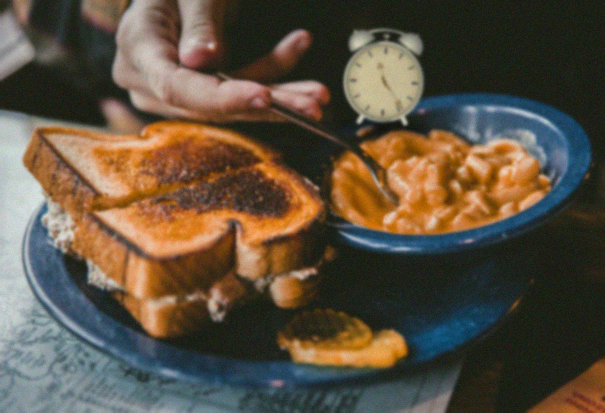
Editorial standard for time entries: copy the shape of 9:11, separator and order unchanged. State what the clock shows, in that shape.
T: 11:24
